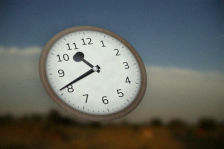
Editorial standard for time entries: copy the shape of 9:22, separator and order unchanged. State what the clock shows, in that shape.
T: 10:41
